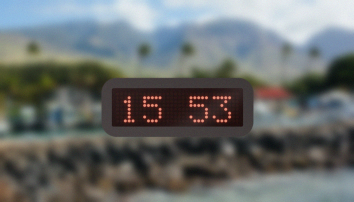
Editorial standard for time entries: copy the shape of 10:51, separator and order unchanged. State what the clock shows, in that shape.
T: 15:53
